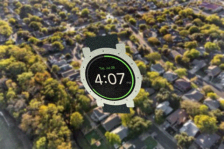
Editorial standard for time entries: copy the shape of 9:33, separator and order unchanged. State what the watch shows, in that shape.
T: 4:07
